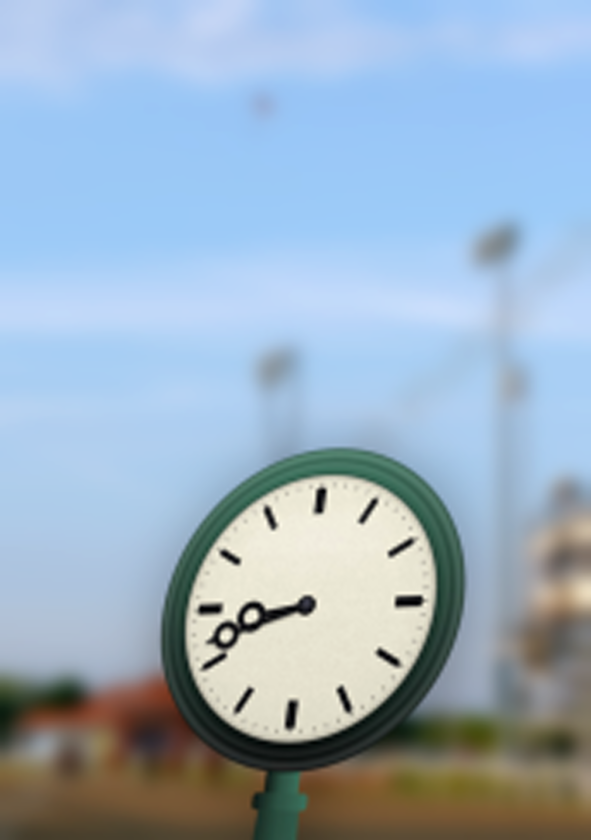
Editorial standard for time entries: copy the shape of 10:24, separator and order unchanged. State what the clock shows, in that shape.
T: 8:42
